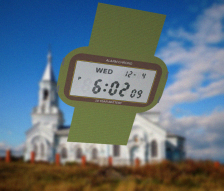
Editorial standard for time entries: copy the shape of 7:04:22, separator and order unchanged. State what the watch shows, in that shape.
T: 6:02:09
